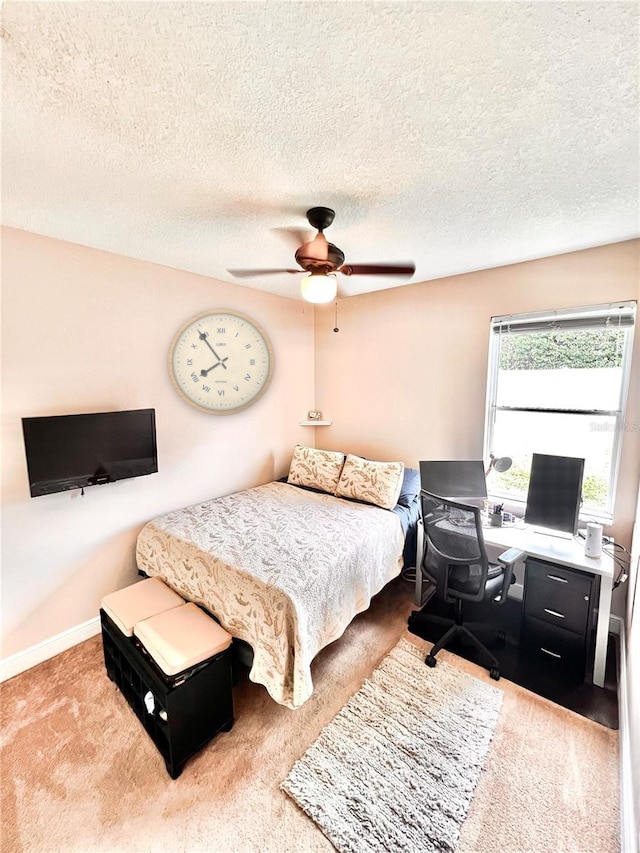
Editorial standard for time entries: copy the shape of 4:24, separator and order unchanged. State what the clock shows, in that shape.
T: 7:54
